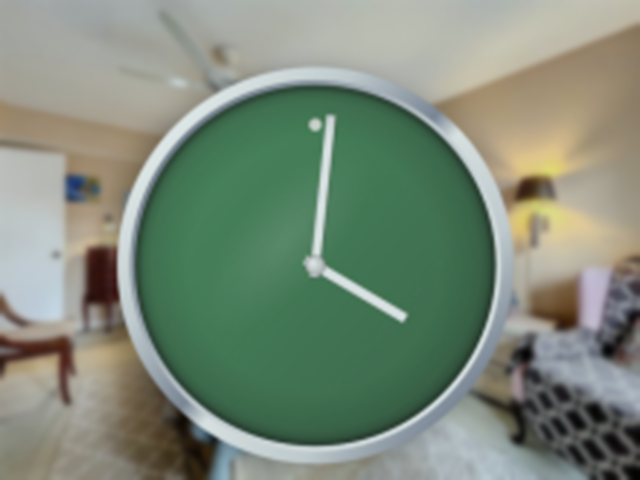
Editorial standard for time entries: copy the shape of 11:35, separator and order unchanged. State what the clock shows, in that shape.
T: 4:01
